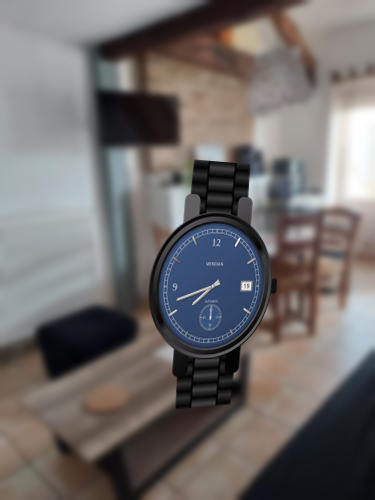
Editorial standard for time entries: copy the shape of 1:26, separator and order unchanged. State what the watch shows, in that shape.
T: 7:42
